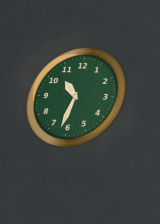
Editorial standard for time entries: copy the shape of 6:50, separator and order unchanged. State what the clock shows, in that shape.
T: 10:32
